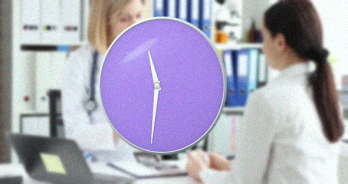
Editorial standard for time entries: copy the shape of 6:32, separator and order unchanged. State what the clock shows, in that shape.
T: 11:31
